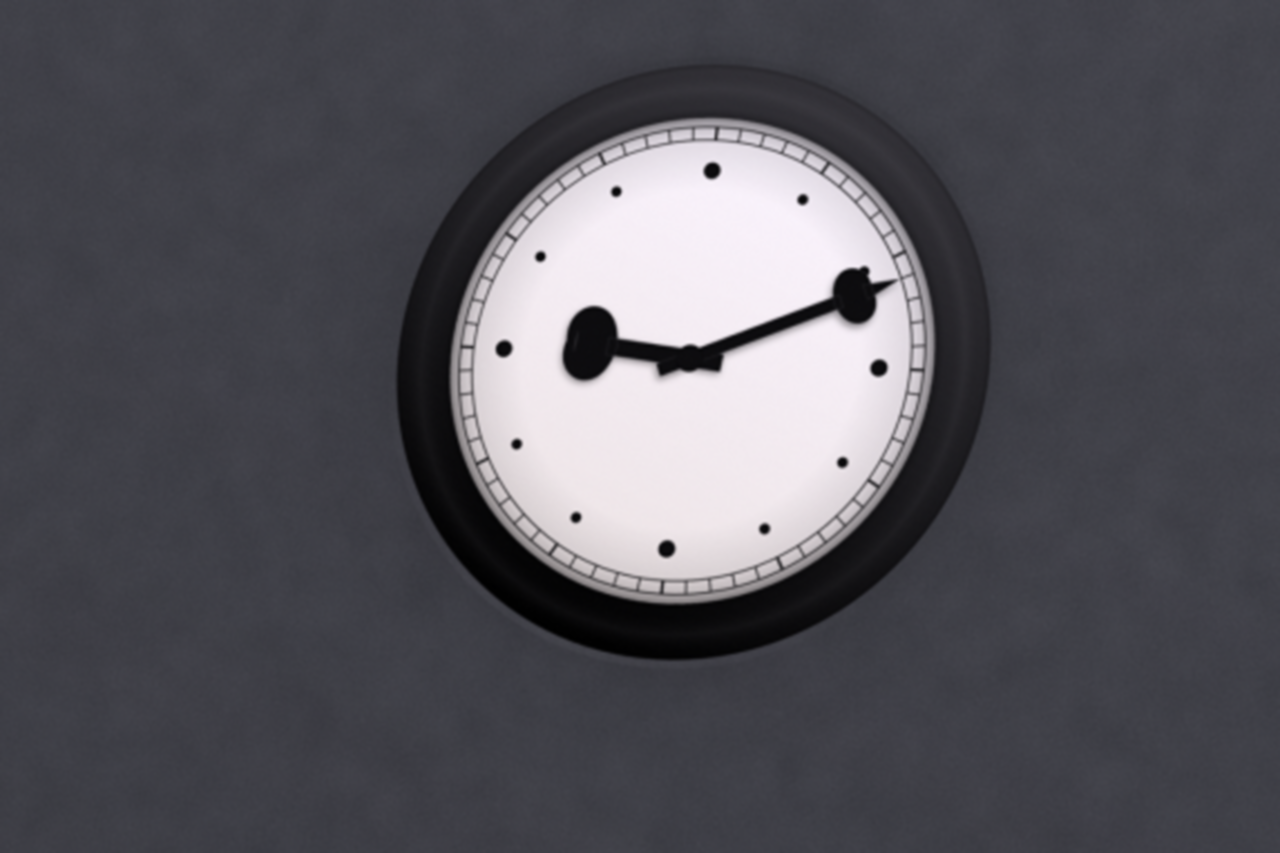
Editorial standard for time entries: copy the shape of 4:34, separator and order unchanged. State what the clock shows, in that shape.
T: 9:11
